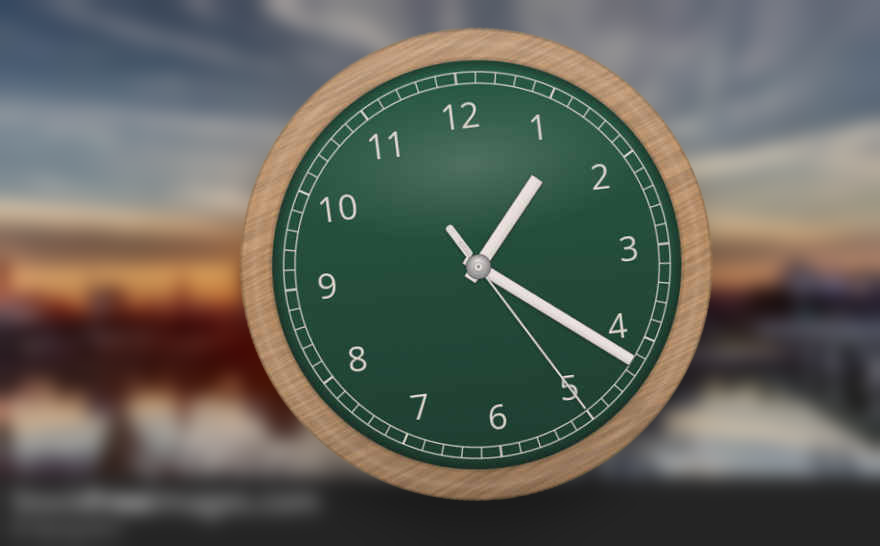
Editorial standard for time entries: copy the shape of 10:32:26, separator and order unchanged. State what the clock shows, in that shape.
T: 1:21:25
